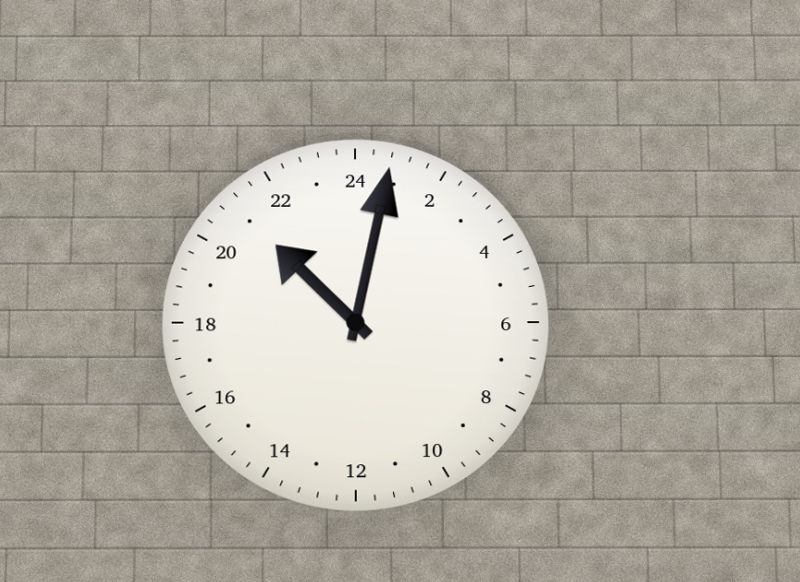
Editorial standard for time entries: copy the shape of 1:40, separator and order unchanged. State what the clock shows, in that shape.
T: 21:02
